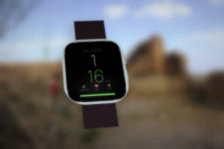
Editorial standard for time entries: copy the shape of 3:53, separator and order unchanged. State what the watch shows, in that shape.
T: 1:16
